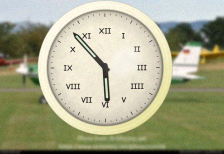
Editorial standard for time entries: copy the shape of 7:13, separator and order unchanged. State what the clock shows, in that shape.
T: 5:53
